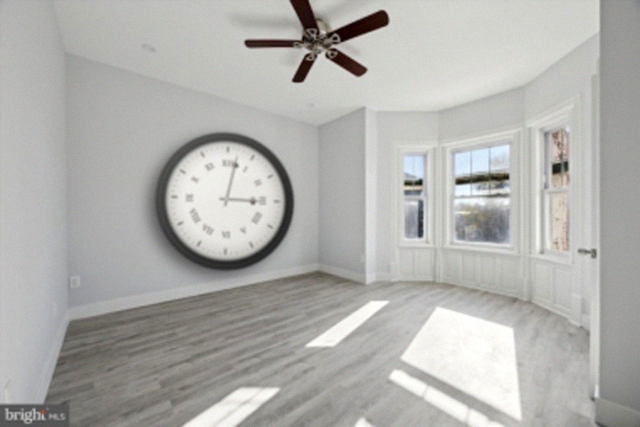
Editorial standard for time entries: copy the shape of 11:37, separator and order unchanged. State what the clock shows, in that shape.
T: 3:02
